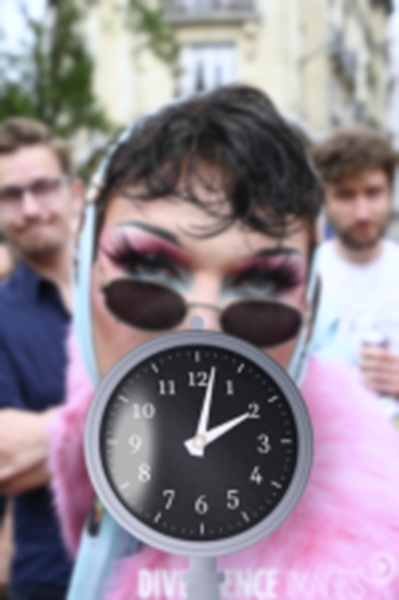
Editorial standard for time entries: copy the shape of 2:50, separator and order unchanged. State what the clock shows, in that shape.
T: 2:02
